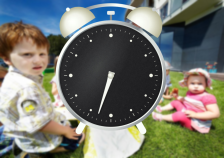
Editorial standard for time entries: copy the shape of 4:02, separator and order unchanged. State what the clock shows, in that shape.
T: 6:33
